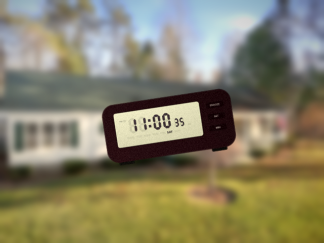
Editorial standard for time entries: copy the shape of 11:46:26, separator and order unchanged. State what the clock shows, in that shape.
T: 11:00:35
